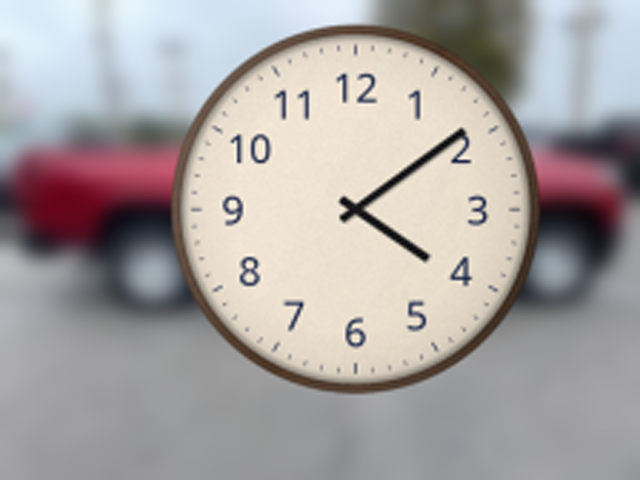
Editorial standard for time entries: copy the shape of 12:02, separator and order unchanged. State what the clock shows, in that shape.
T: 4:09
